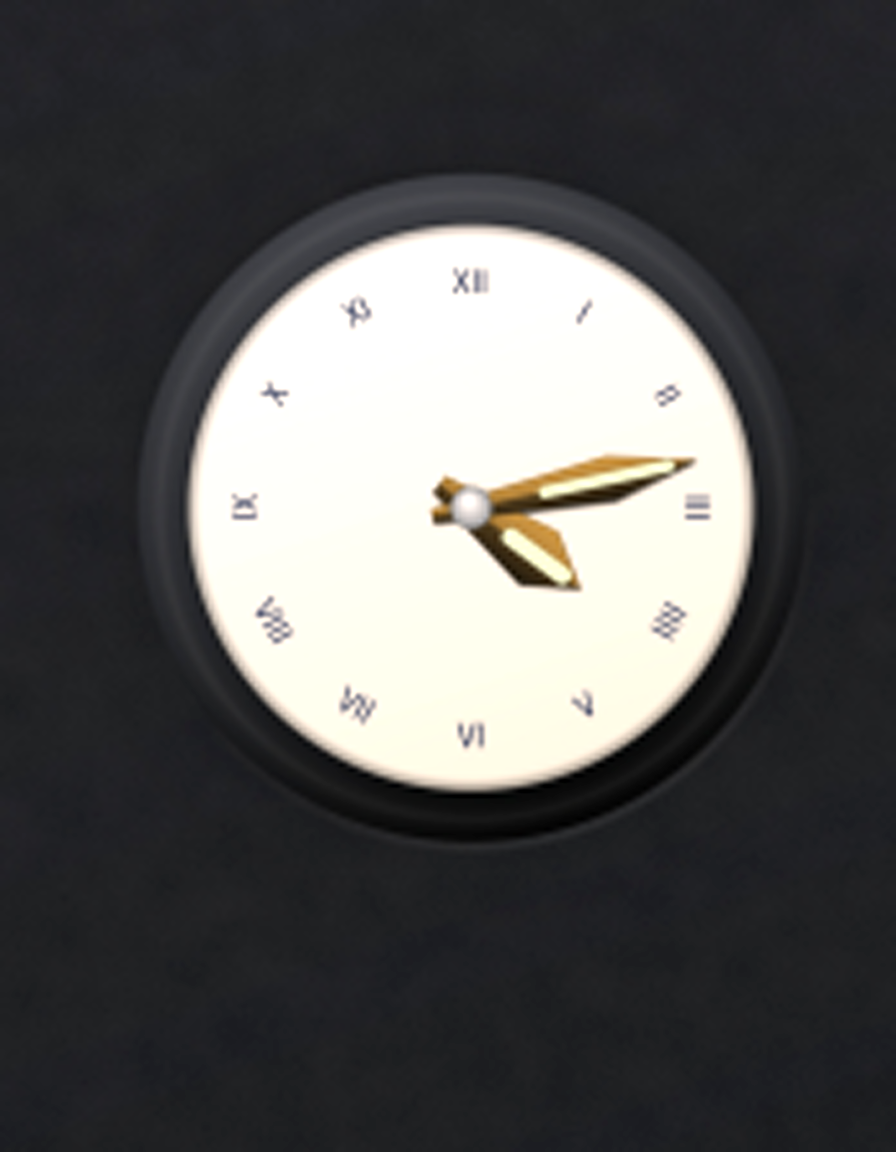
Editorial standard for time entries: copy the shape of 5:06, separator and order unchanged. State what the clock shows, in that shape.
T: 4:13
